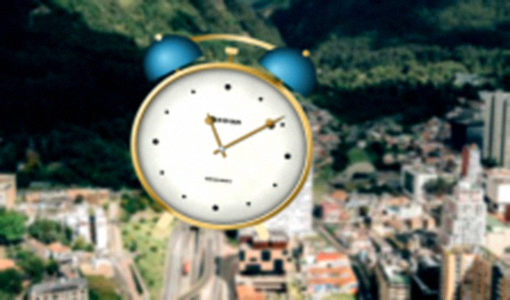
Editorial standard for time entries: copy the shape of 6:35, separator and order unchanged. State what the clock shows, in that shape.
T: 11:09
